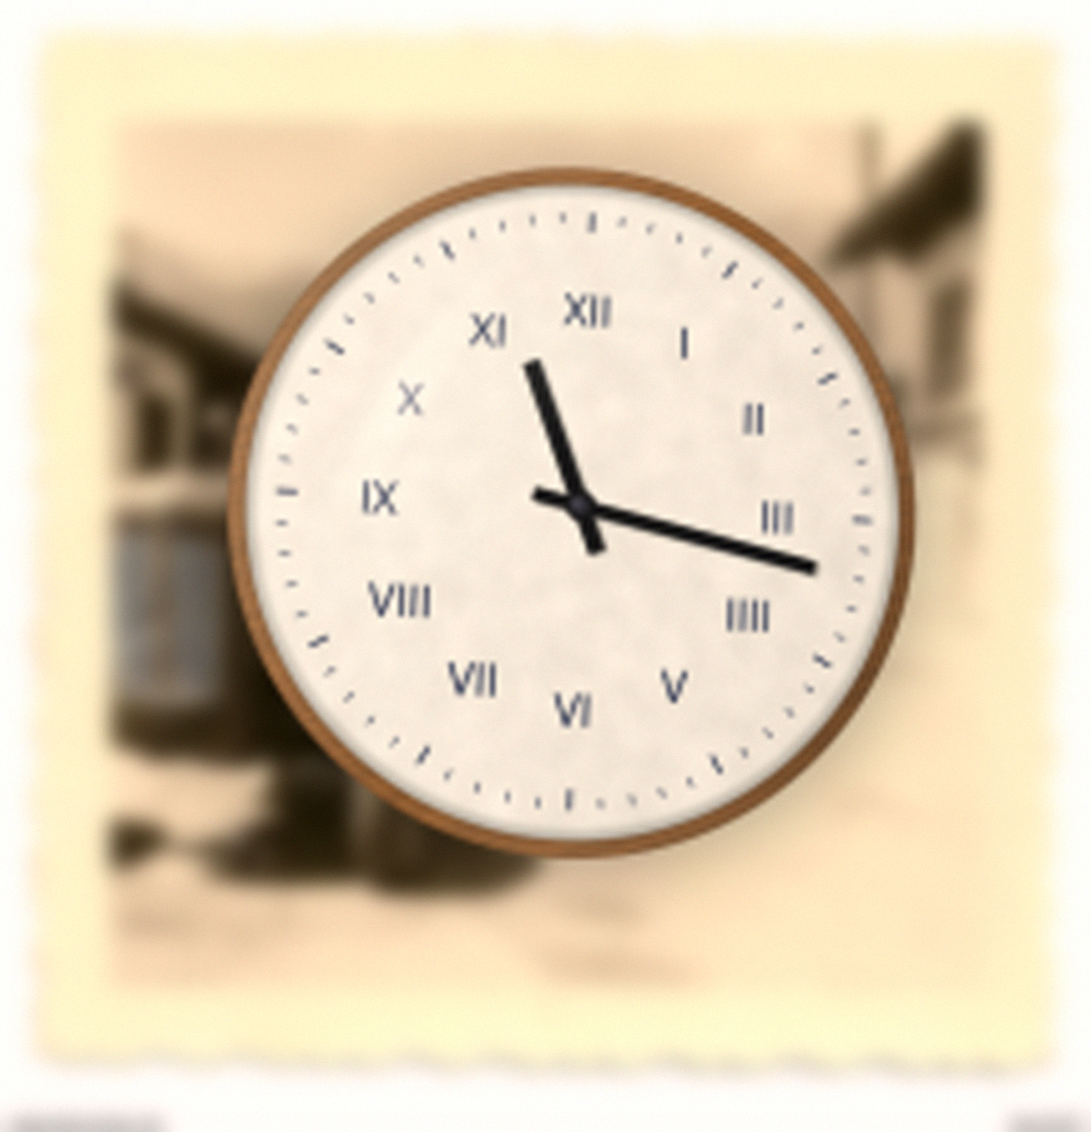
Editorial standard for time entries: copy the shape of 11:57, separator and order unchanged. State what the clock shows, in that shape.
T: 11:17
